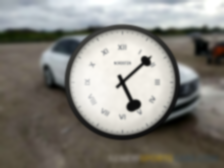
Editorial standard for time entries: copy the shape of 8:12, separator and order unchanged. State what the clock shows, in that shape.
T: 5:08
